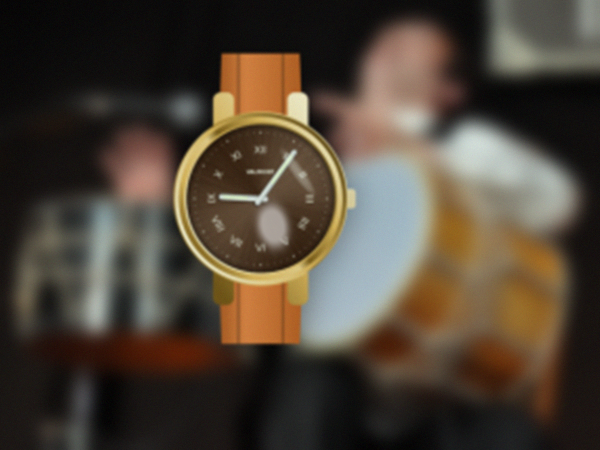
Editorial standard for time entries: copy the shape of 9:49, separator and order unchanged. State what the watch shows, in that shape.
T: 9:06
